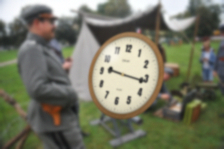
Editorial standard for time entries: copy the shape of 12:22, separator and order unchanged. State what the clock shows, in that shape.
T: 9:16
